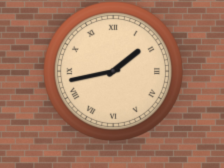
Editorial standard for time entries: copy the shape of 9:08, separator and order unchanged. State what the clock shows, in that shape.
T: 1:43
